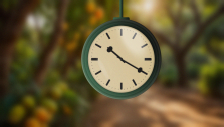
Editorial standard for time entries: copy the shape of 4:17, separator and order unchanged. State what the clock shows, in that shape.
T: 10:20
